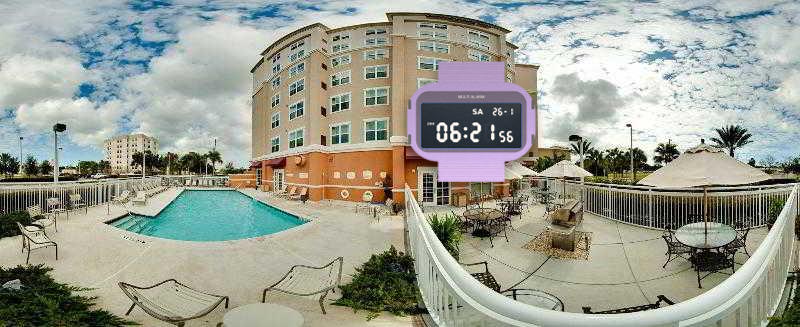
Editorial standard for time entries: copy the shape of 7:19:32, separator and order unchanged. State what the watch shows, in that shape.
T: 6:21:56
